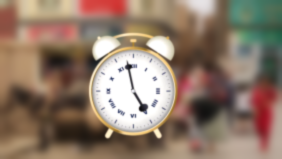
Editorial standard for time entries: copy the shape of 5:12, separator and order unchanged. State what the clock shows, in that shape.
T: 4:58
